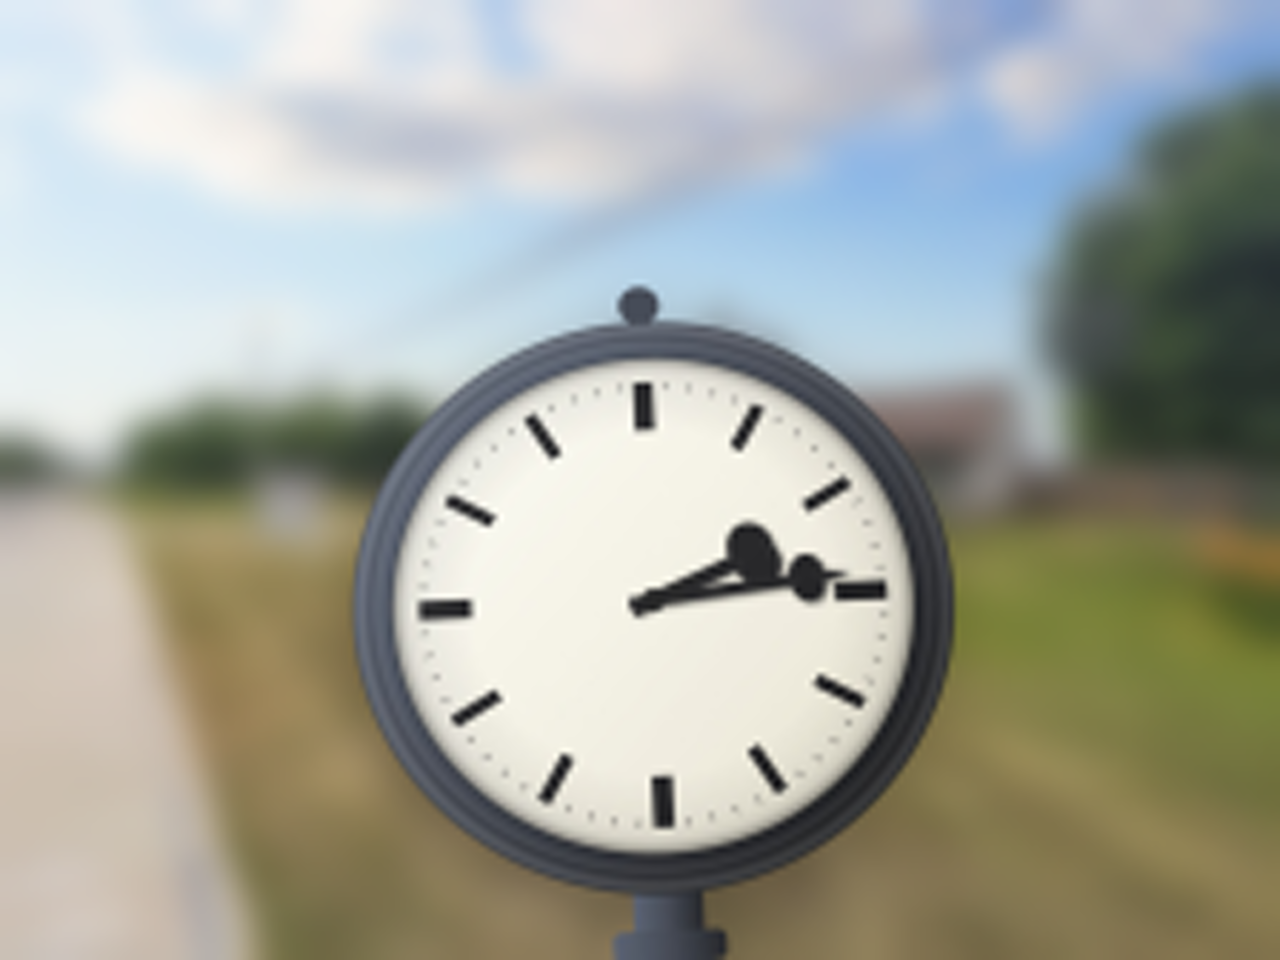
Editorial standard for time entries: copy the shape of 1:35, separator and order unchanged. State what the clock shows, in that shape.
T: 2:14
